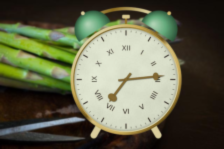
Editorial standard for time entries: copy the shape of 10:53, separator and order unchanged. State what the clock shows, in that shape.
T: 7:14
